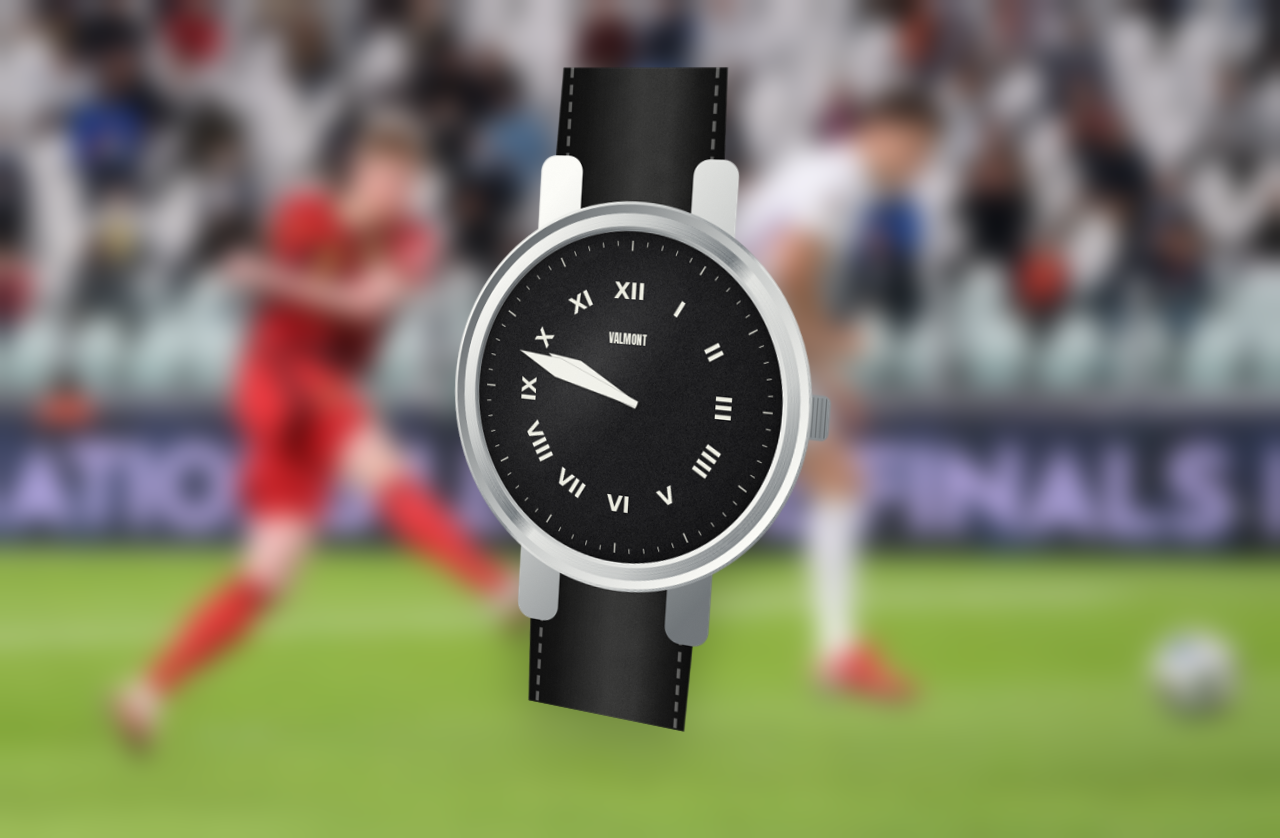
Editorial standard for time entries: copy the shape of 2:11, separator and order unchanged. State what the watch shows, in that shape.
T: 9:48
